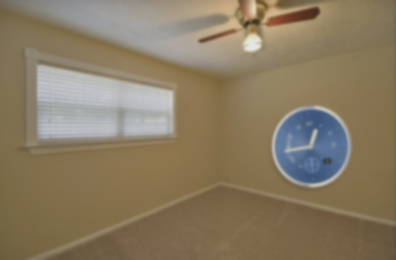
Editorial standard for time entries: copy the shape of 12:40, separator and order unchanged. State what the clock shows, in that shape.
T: 12:44
